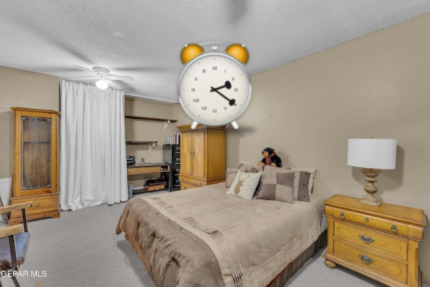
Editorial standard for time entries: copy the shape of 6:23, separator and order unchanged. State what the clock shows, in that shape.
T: 2:21
